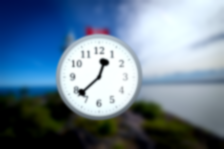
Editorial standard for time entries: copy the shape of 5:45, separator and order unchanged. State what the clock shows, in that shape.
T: 12:38
